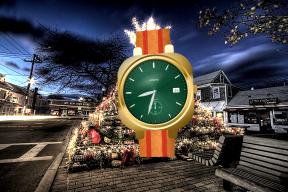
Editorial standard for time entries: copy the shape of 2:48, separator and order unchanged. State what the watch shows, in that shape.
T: 8:33
